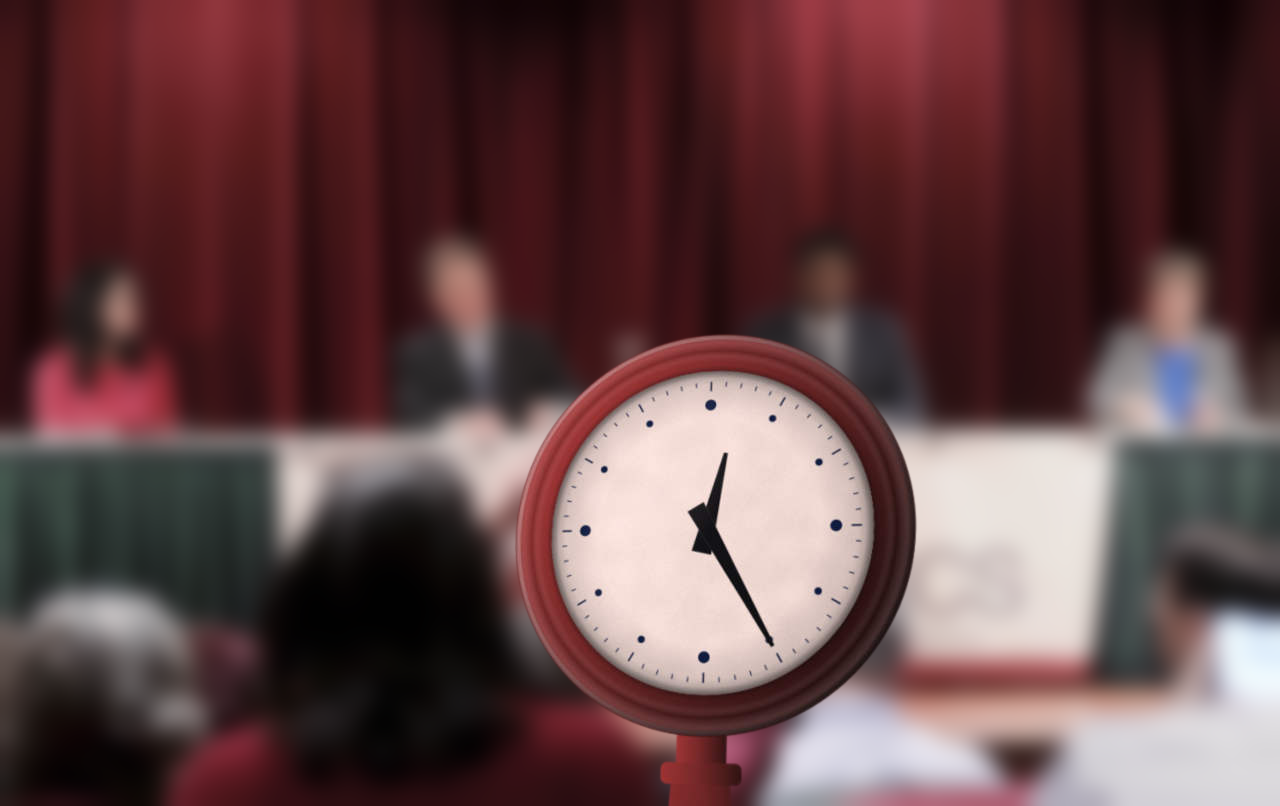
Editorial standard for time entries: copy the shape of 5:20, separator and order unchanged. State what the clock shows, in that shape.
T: 12:25
